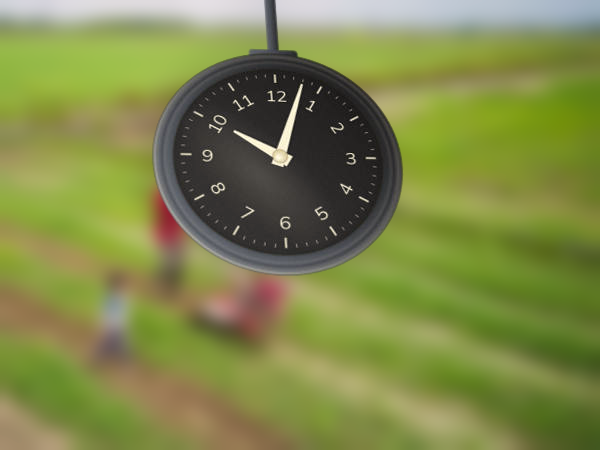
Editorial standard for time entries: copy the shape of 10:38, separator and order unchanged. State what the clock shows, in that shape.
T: 10:03
